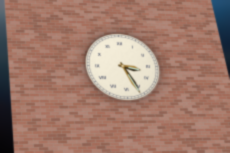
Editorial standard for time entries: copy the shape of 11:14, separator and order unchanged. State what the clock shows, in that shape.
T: 3:26
